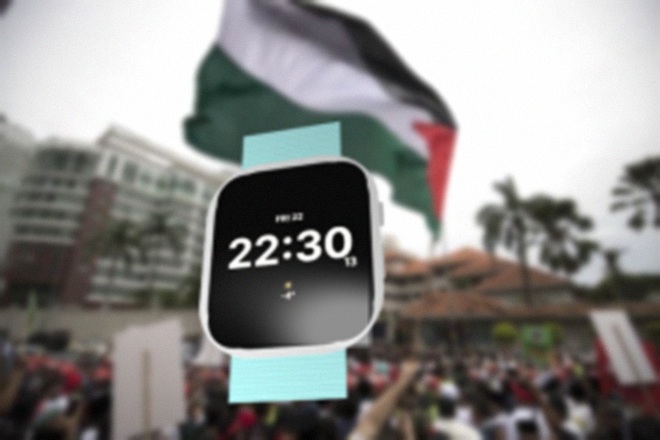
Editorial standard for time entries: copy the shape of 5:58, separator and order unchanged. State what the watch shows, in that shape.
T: 22:30
